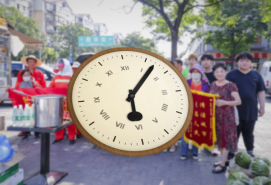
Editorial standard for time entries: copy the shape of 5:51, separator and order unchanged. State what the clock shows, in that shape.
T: 6:07
